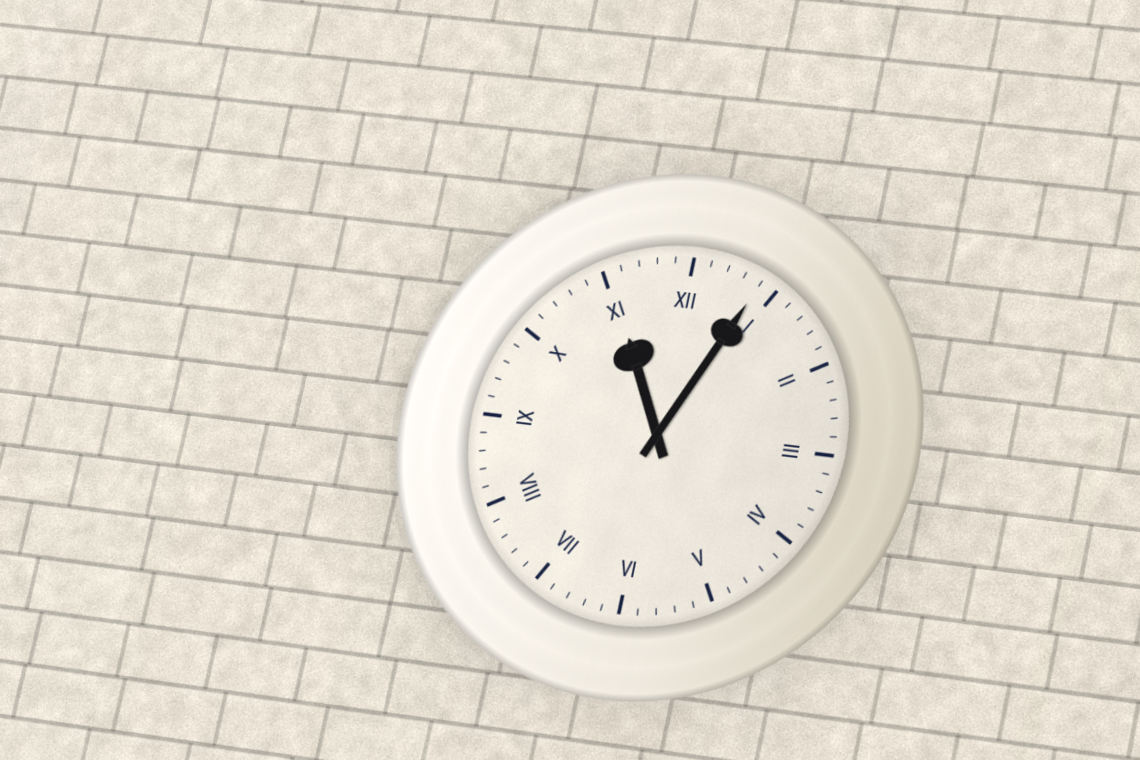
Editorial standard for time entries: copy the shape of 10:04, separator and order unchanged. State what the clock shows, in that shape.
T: 11:04
